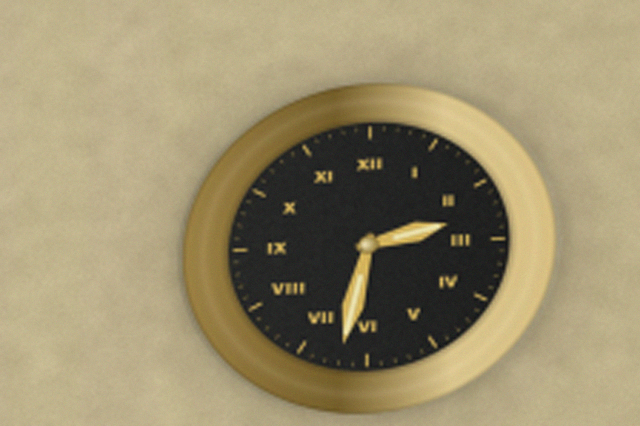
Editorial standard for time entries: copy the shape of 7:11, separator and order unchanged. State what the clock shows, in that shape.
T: 2:32
